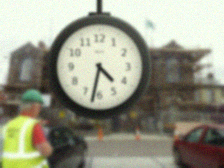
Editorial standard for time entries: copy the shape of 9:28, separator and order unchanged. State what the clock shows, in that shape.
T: 4:32
